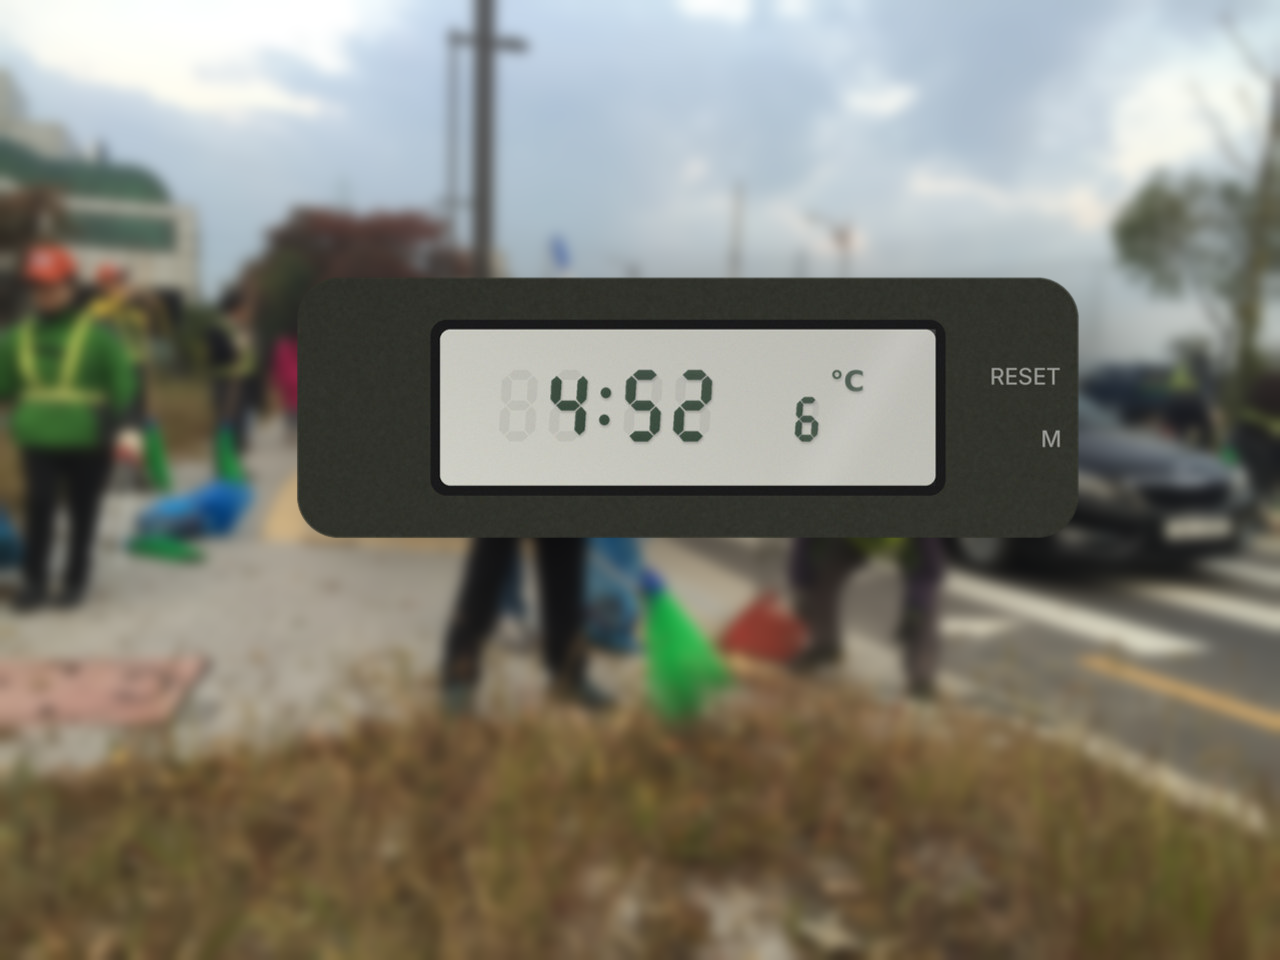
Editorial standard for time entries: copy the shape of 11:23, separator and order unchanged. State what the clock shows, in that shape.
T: 4:52
